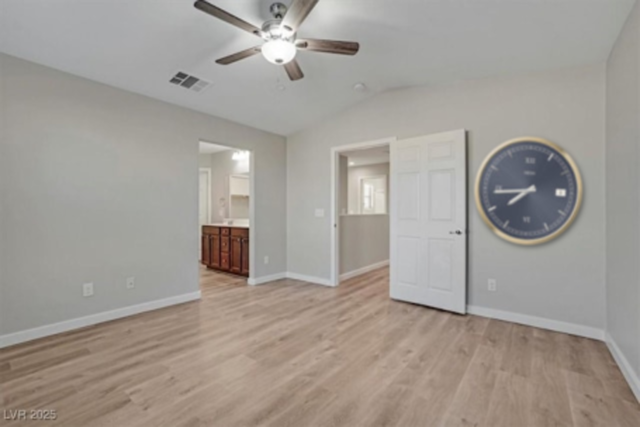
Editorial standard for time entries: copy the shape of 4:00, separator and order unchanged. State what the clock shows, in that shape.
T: 7:44
